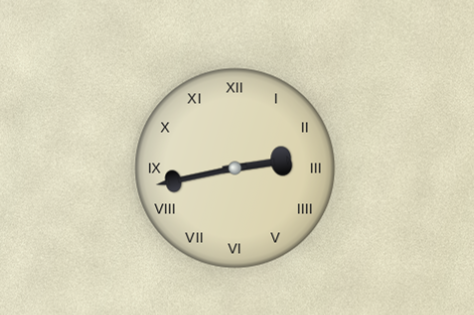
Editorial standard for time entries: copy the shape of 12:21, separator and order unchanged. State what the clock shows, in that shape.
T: 2:43
